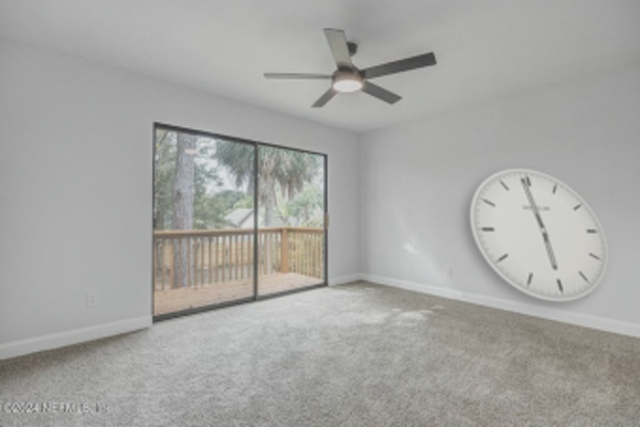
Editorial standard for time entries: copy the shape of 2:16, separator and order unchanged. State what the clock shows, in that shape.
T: 5:59
